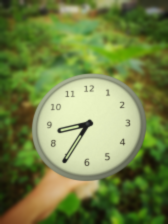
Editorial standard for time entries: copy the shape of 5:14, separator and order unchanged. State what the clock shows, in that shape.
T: 8:35
